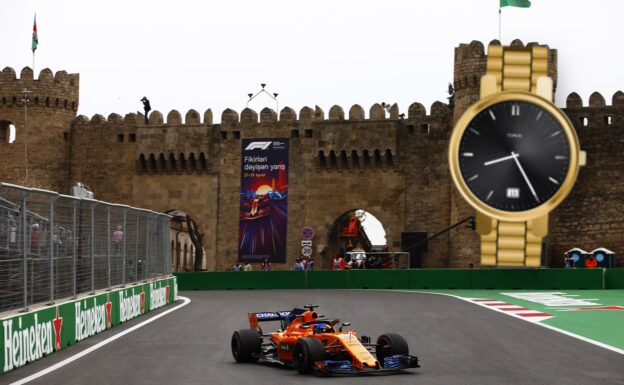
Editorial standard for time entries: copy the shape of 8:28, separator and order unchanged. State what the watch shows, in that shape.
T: 8:25
